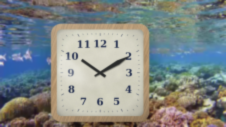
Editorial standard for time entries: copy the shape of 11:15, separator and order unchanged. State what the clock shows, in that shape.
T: 10:10
